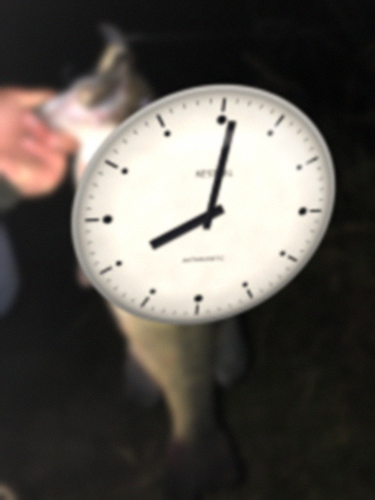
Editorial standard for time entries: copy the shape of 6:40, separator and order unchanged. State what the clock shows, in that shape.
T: 8:01
